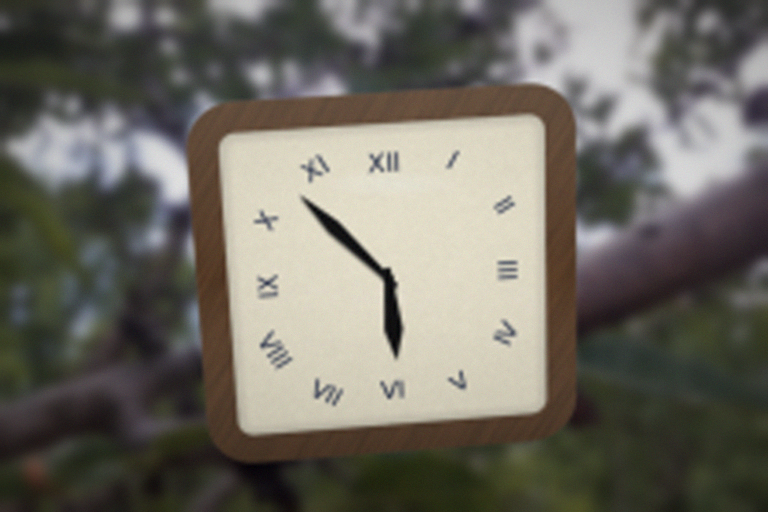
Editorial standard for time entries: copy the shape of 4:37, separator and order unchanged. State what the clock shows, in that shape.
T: 5:53
